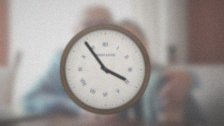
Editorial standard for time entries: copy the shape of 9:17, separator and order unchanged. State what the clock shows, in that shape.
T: 3:54
